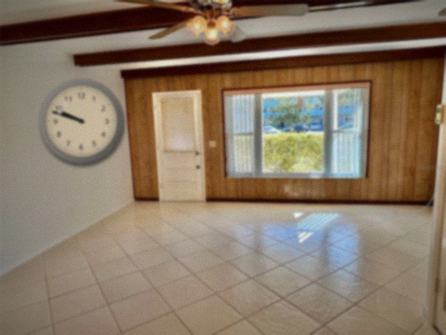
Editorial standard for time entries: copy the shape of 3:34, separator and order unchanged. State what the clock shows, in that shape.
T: 9:48
